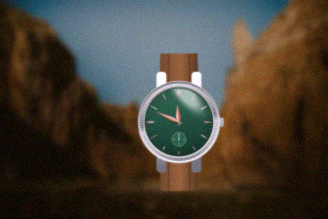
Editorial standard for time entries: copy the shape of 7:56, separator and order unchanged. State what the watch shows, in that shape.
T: 11:49
